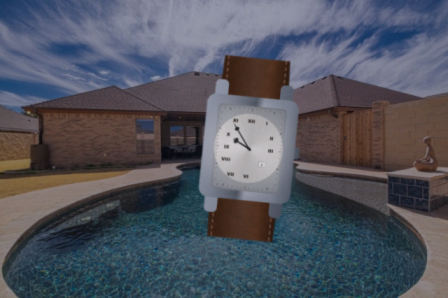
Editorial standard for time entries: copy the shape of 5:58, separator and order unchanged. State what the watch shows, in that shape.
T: 9:54
